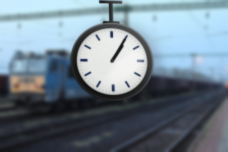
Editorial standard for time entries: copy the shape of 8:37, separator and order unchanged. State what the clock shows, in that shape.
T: 1:05
